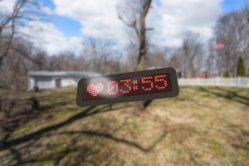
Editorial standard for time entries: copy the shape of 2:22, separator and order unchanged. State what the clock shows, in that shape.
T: 3:55
